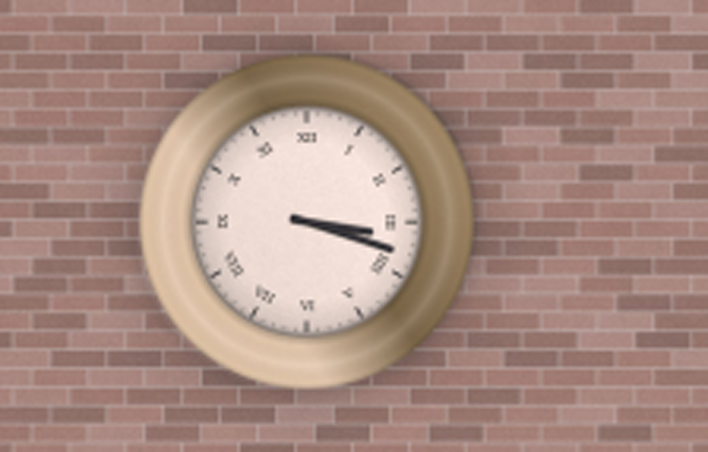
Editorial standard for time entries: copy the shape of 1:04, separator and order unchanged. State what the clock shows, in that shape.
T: 3:18
